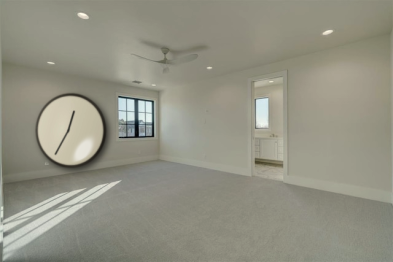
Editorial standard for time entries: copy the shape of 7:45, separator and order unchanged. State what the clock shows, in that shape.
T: 12:35
